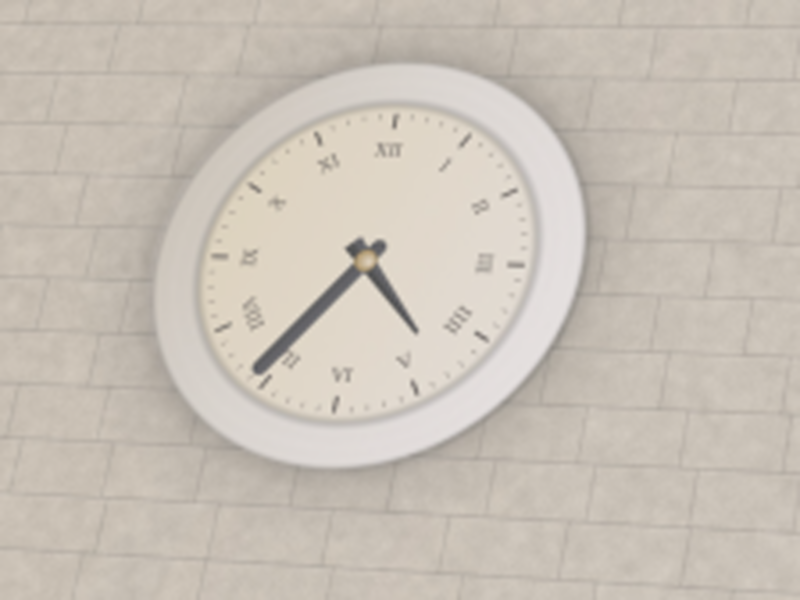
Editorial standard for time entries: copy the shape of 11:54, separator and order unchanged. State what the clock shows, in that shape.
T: 4:36
